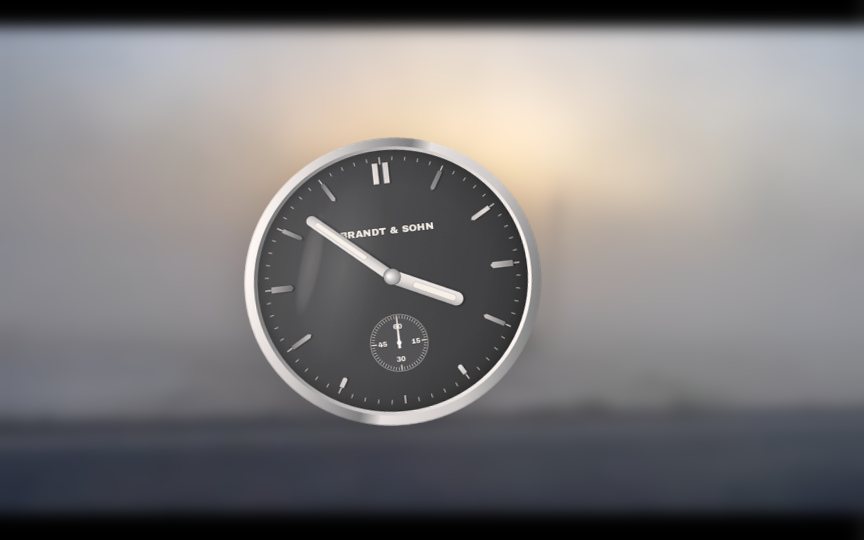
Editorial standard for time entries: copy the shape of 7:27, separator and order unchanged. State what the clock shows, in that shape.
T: 3:52
